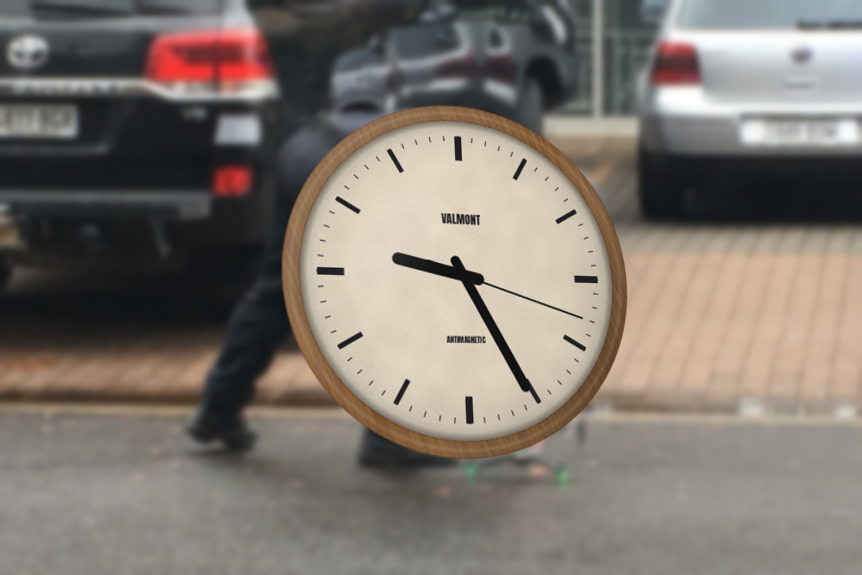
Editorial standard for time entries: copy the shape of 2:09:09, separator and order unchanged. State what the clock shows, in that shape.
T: 9:25:18
